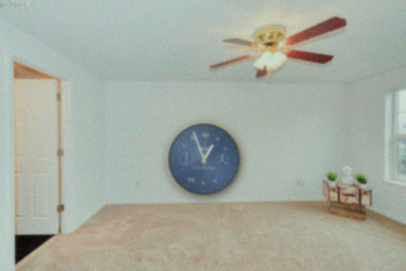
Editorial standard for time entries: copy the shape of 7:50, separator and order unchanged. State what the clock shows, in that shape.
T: 12:56
